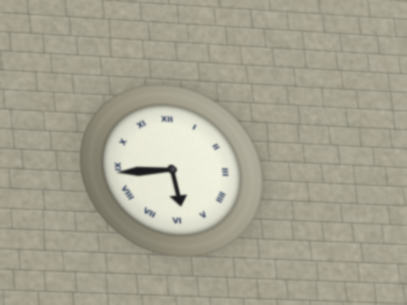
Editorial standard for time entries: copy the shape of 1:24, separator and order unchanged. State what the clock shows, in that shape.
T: 5:44
